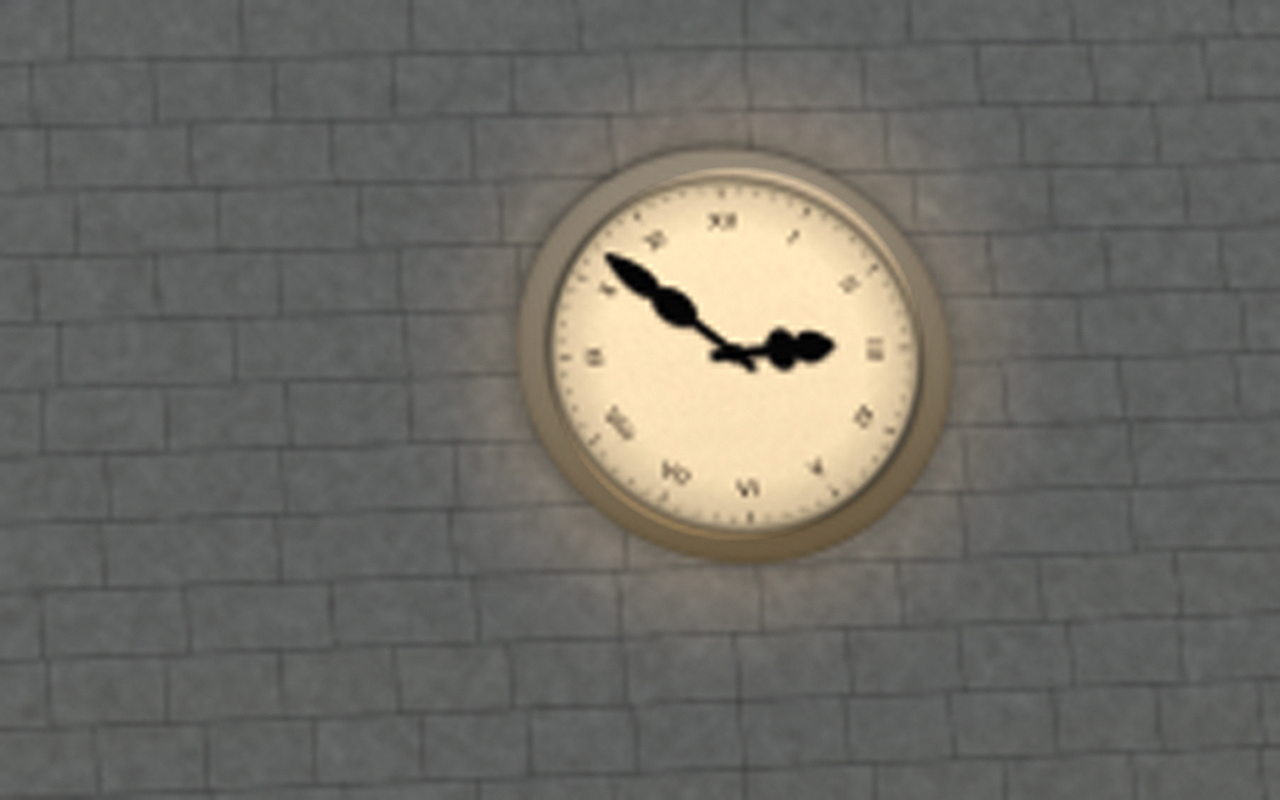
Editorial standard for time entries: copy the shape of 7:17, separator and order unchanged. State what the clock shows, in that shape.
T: 2:52
